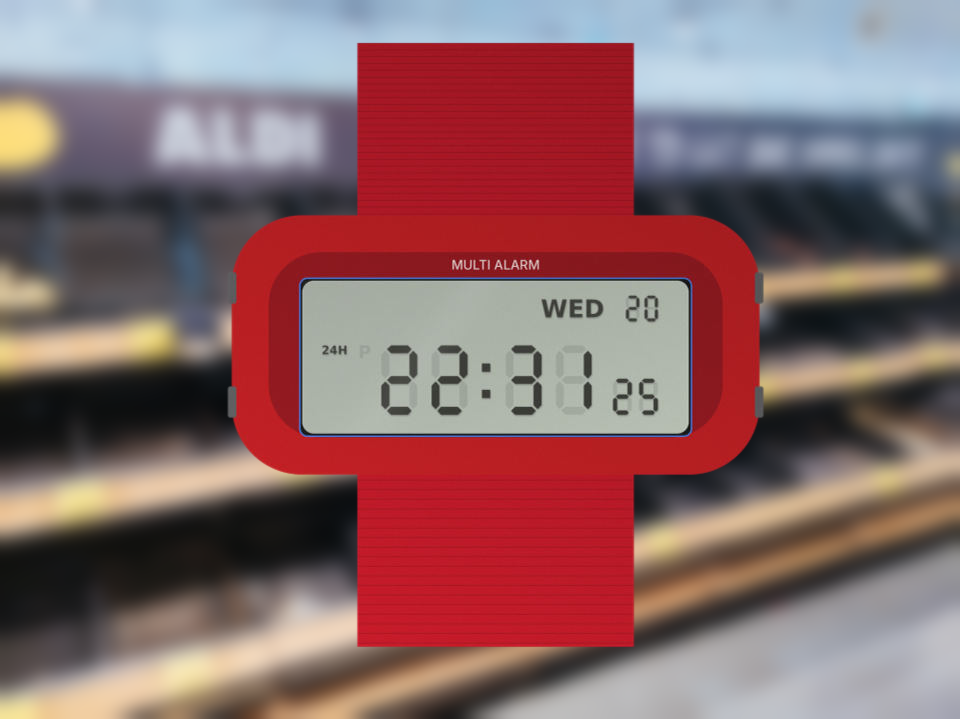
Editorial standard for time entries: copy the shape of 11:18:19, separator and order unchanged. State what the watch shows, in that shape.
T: 22:31:25
